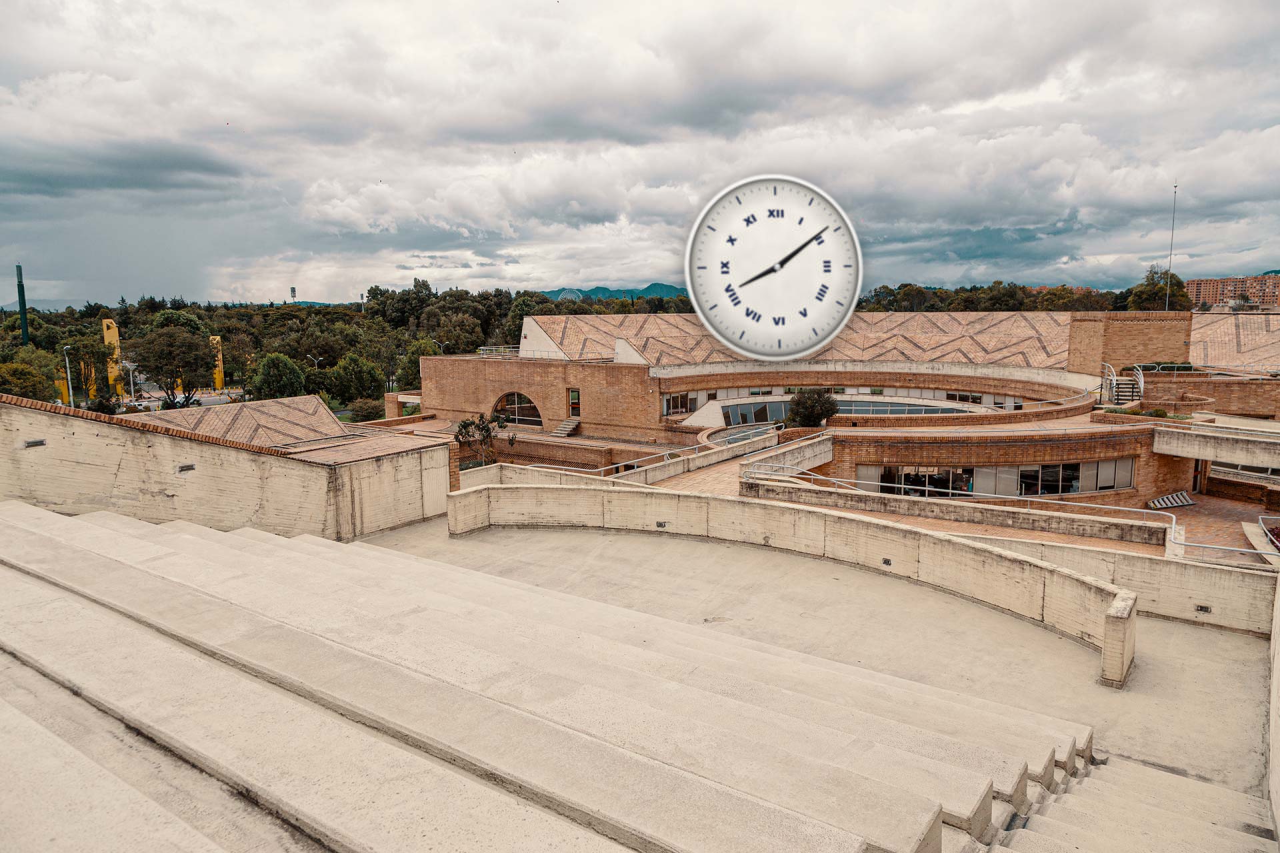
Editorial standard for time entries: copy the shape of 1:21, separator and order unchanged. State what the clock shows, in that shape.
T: 8:09
